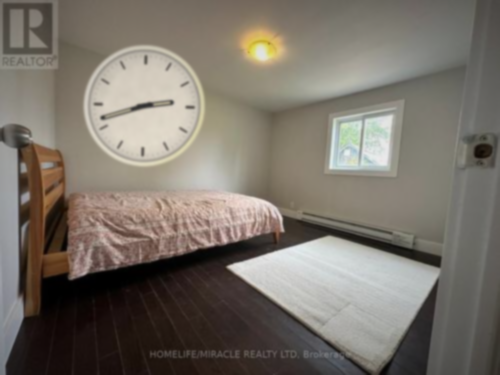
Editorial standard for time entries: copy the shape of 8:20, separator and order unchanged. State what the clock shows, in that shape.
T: 2:42
